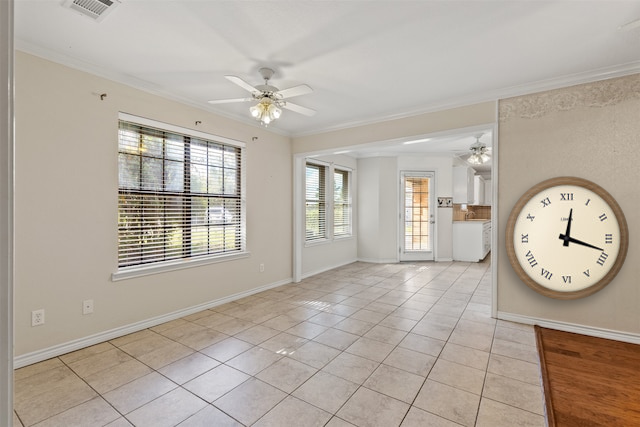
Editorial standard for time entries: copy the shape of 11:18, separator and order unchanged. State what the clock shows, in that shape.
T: 12:18
